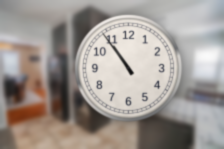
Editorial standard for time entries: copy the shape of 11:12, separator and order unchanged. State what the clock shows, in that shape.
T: 10:54
